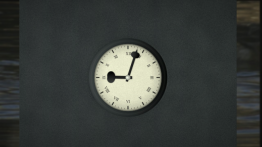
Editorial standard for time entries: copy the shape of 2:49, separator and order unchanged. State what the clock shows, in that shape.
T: 9:03
